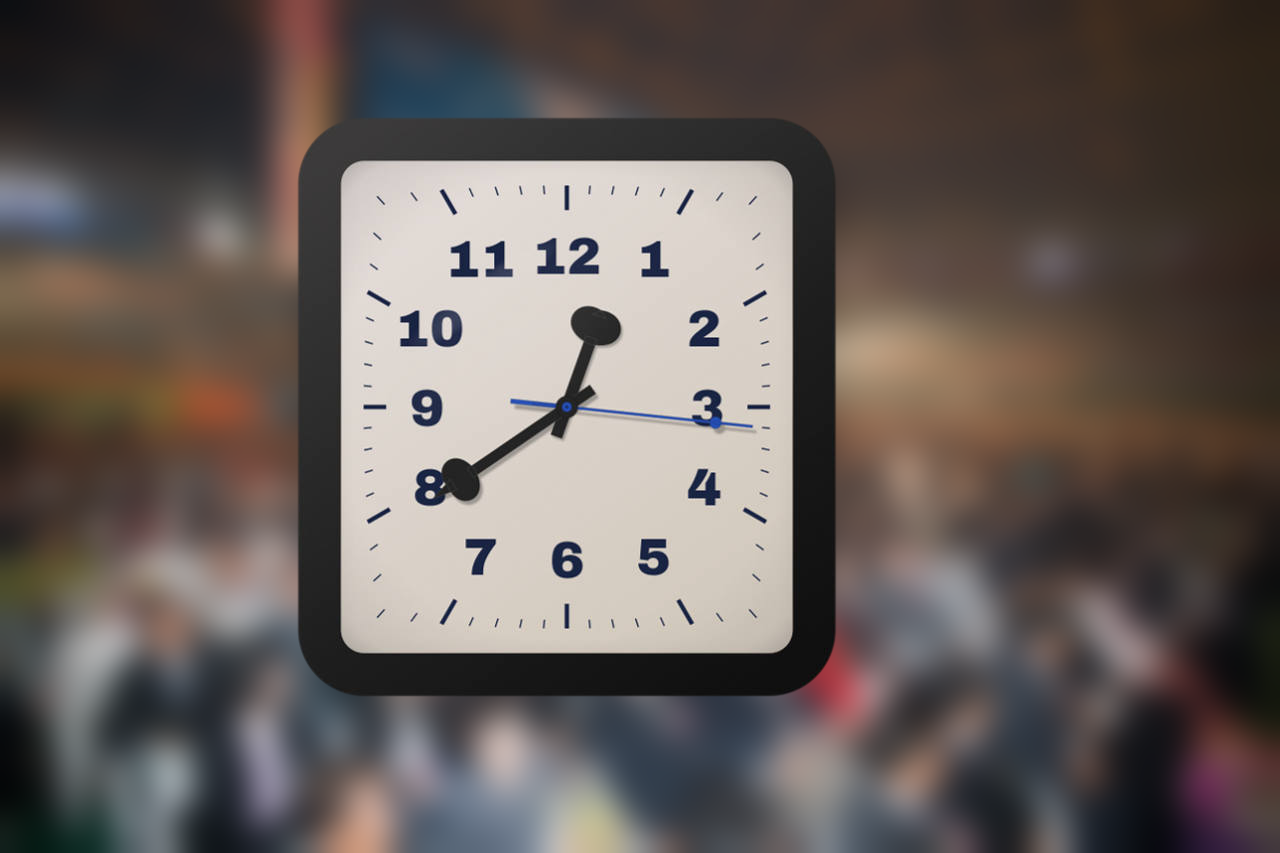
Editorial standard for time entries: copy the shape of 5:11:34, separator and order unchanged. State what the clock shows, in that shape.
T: 12:39:16
